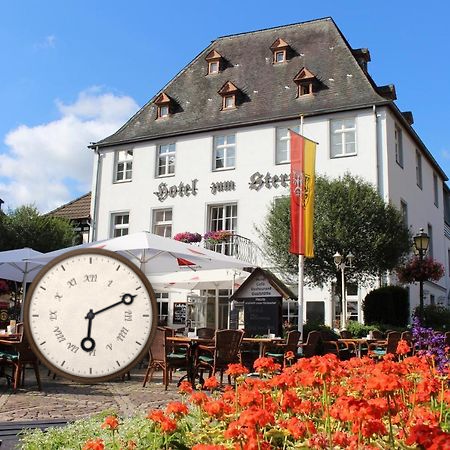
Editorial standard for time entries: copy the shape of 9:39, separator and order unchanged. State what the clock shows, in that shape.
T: 6:11
